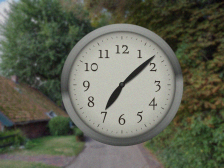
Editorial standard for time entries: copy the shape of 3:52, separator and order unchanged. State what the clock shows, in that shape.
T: 7:08
